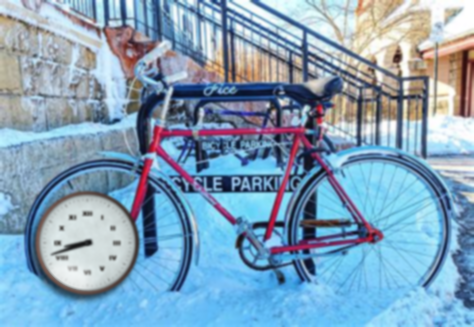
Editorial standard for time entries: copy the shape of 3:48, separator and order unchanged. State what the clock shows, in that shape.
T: 8:42
